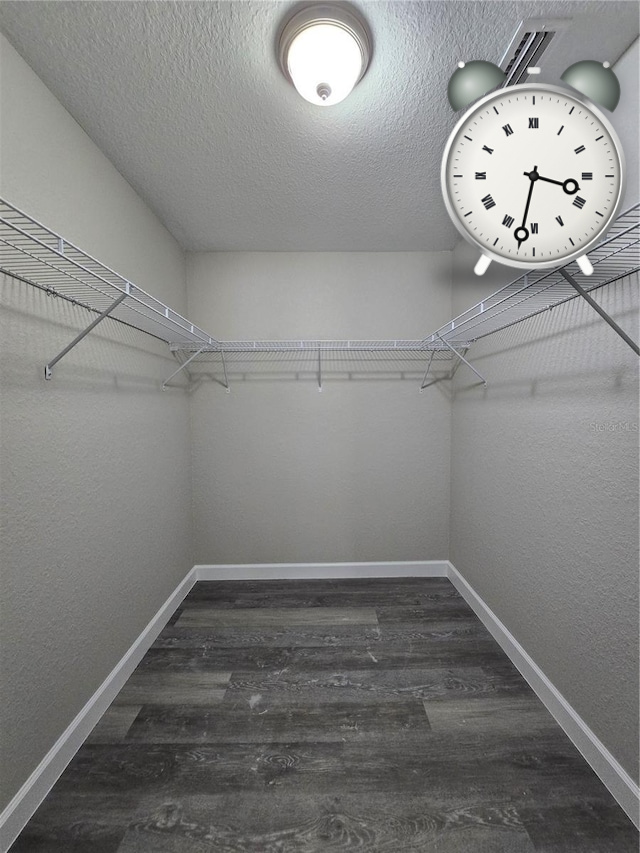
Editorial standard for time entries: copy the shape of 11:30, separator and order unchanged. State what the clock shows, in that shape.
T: 3:32
